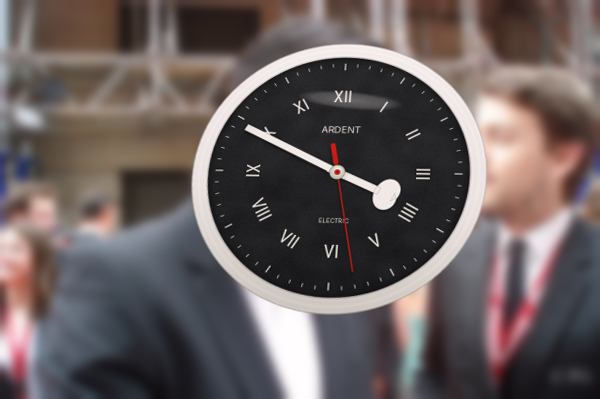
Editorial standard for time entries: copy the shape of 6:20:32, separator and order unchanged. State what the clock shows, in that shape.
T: 3:49:28
